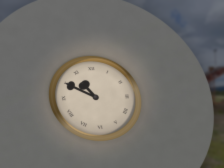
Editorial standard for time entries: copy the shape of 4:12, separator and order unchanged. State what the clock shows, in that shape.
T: 10:50
